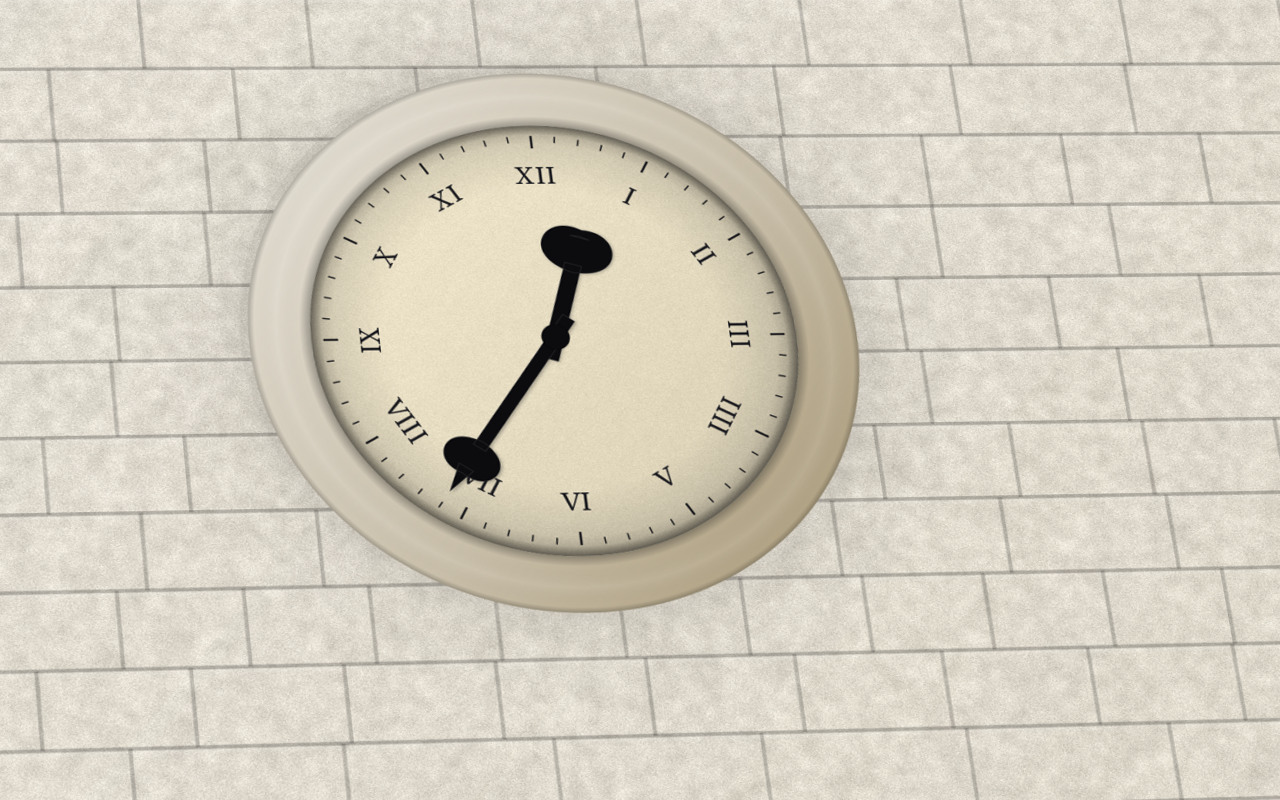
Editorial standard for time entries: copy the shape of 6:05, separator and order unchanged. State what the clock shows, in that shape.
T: 12:36
